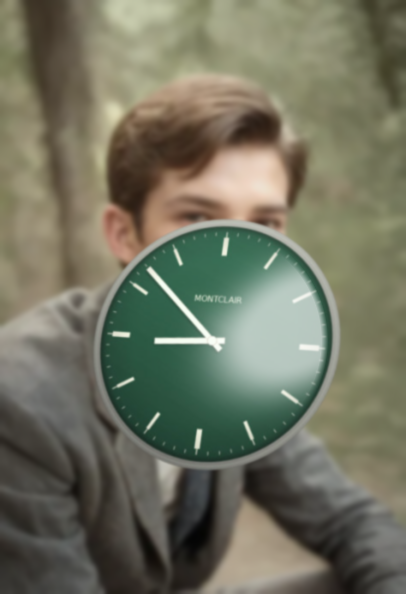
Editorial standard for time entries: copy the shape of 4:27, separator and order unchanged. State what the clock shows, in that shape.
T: 8:52
